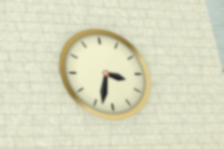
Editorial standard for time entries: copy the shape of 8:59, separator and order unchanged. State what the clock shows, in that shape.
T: 3:33
